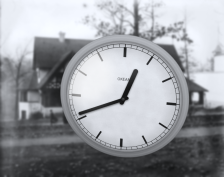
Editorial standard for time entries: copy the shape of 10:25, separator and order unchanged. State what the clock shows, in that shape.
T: 12:41
